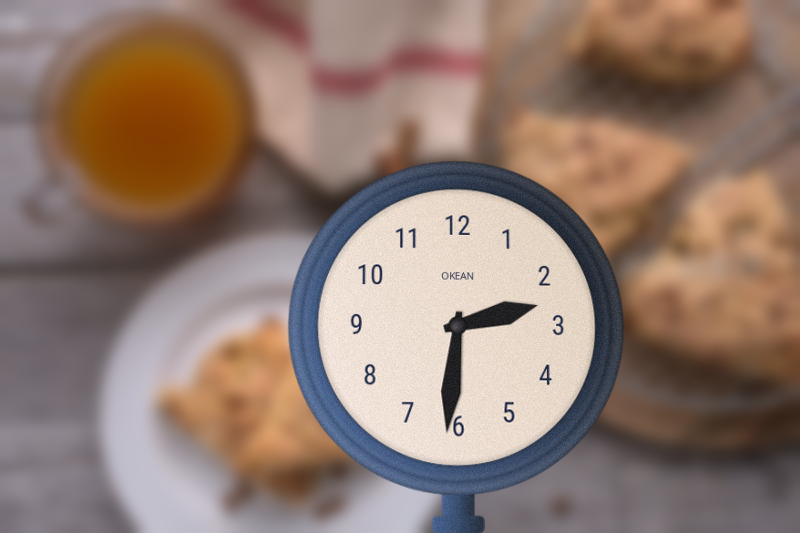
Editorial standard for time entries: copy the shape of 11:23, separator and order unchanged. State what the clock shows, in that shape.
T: 2:31
